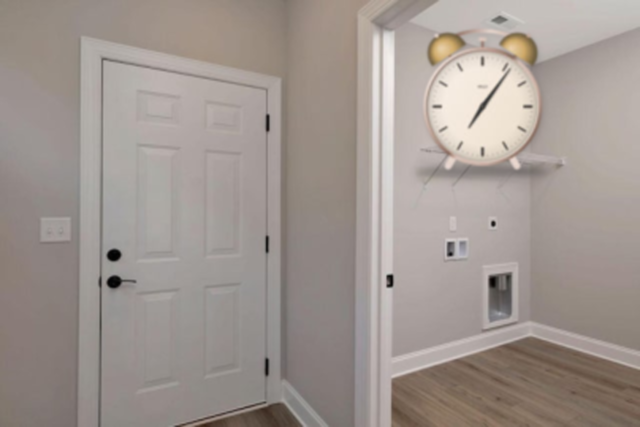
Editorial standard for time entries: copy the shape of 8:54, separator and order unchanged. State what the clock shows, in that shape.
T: 7:06
